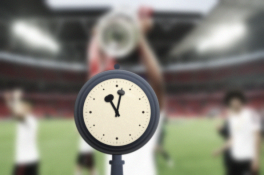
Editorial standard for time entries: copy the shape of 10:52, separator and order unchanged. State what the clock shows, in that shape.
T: 11:02
